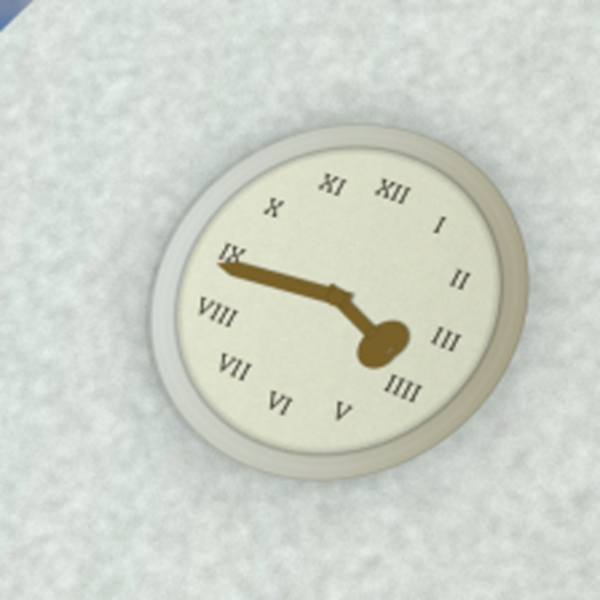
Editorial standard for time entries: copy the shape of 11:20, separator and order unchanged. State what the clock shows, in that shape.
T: 3:44
